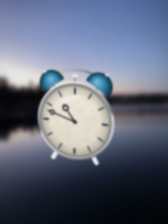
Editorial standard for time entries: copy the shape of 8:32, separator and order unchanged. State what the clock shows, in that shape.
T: 10:48
